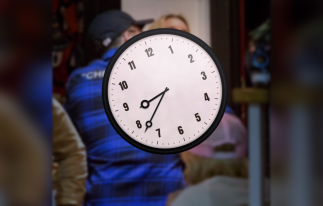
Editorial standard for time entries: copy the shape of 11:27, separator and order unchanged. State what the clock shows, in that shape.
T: 8:38
